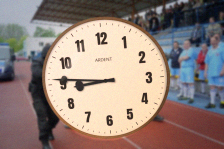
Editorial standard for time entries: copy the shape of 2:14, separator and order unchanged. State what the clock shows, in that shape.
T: 8:46
